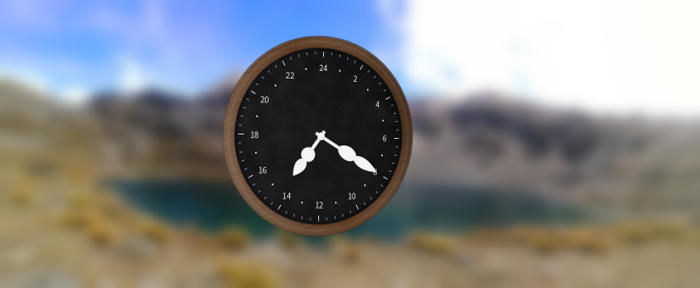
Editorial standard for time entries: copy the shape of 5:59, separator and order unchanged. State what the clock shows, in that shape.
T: 14:20
